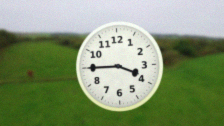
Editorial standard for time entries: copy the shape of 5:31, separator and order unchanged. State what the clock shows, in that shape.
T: 3:45
